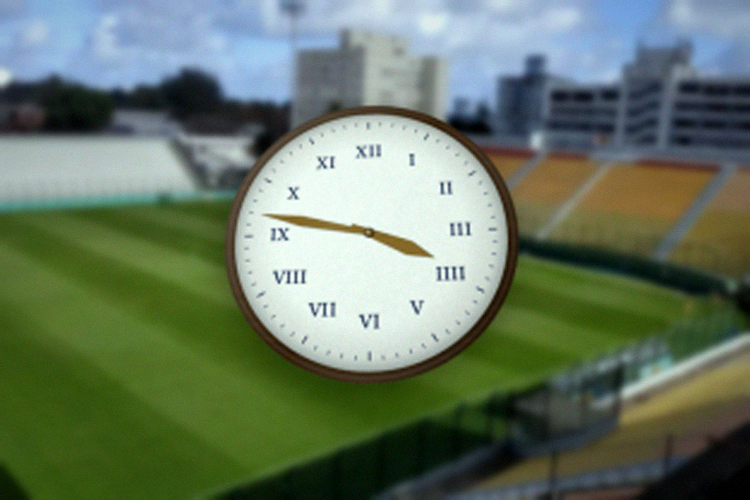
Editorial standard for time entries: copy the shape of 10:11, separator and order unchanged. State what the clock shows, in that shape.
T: 3:47
